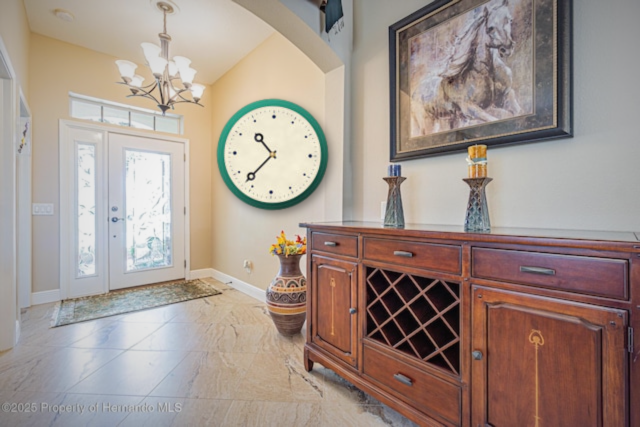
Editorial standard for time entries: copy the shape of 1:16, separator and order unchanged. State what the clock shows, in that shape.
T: 10:37
